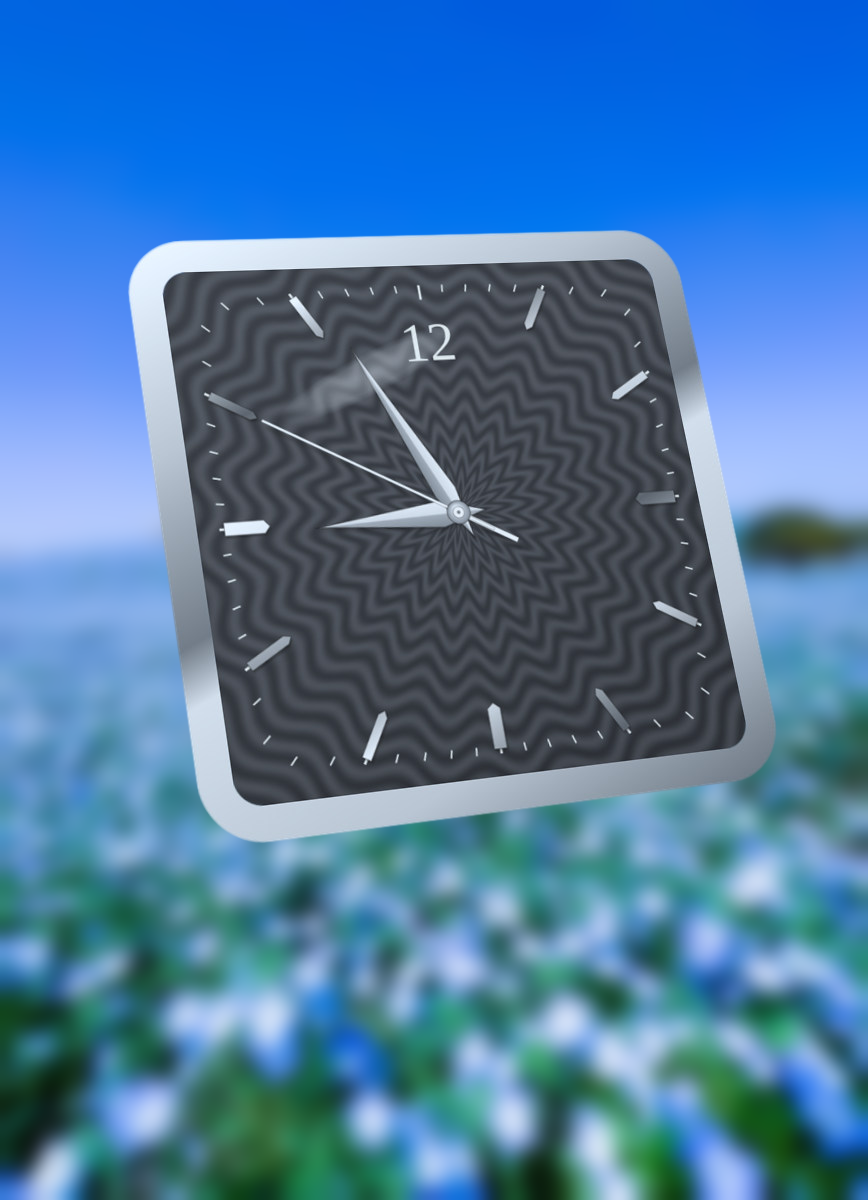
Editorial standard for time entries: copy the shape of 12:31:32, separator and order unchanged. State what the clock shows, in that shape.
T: 8:55:50
